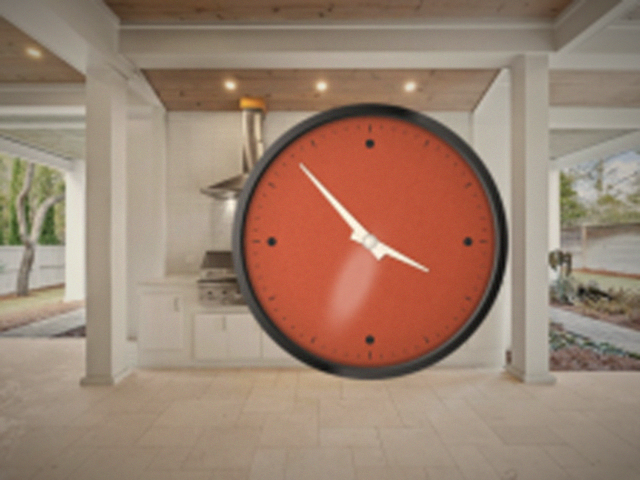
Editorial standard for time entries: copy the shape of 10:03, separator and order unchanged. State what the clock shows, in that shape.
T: 3:53
